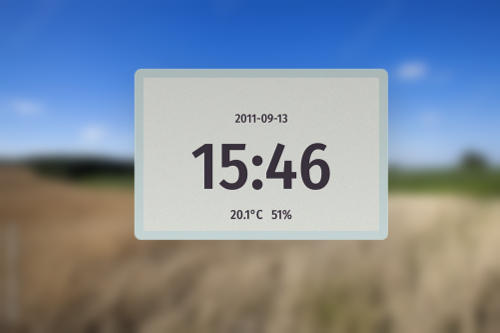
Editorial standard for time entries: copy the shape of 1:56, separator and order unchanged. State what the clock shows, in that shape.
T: 15:46
